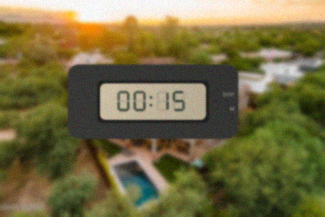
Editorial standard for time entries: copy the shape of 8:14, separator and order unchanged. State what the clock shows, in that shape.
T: 0:15
